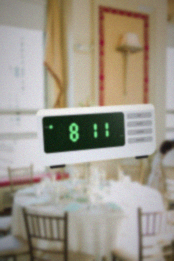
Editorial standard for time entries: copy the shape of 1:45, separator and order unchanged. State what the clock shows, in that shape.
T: 8:11
